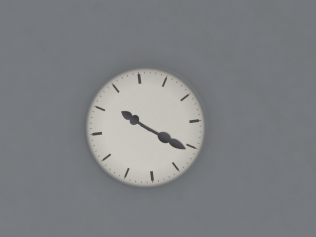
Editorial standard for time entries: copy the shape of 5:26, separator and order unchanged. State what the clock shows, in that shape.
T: 10:21
